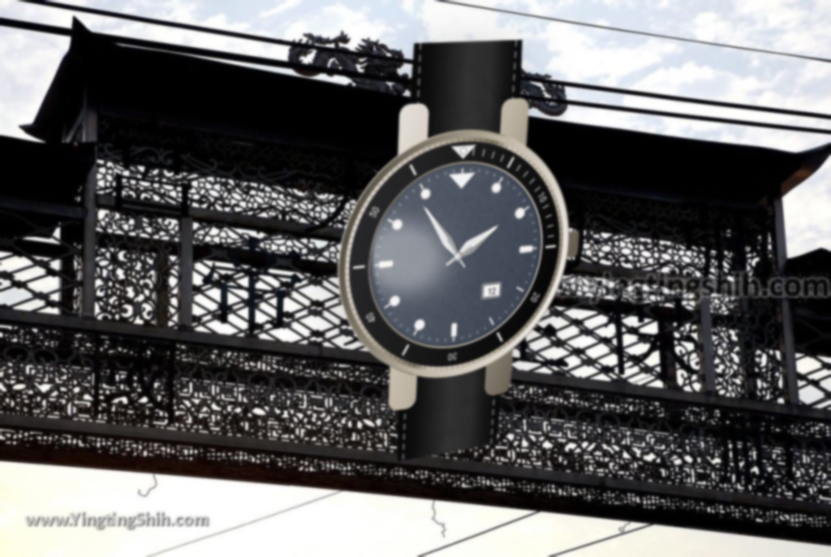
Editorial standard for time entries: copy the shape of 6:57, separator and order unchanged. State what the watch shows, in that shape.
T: 1:54
